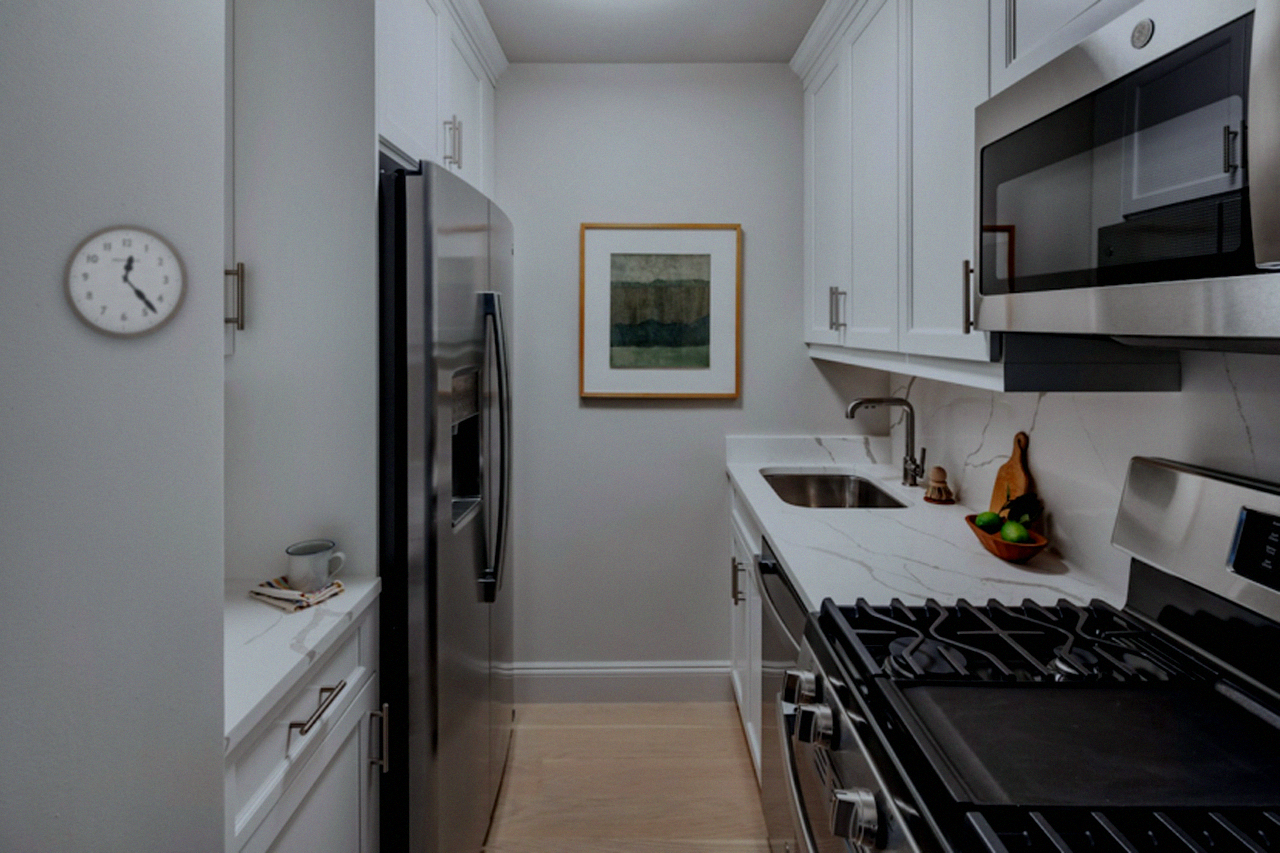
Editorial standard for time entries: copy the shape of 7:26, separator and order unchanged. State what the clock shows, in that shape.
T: 12:23
